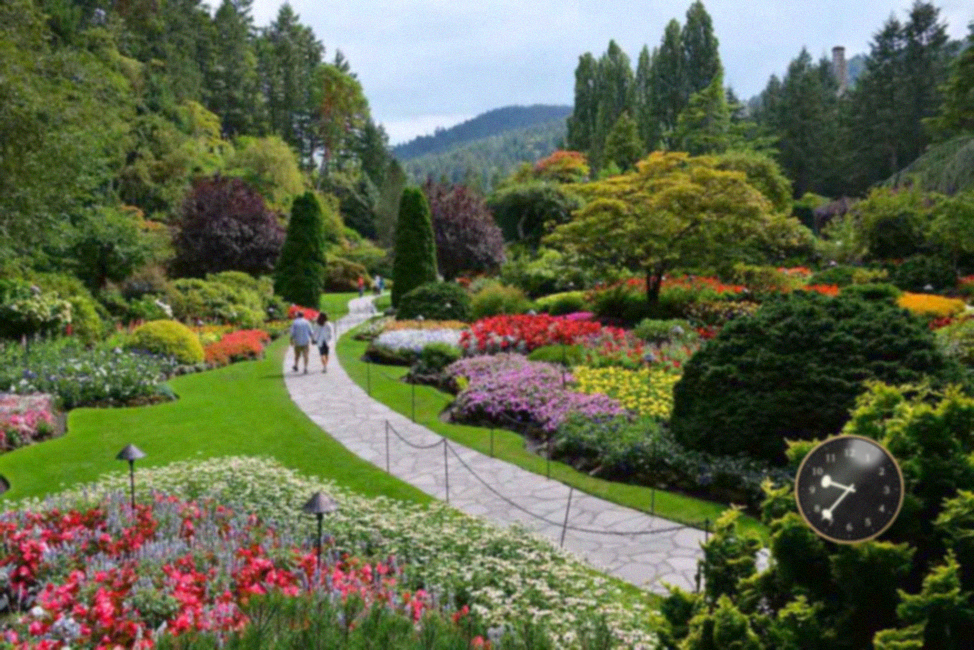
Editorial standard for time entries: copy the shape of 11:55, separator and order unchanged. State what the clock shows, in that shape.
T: 9:37
